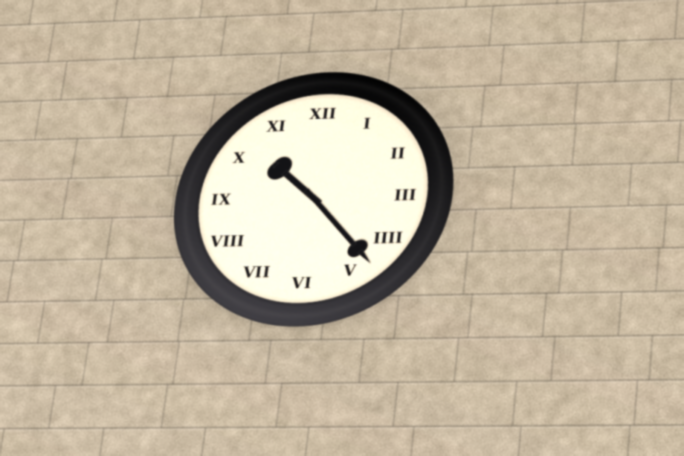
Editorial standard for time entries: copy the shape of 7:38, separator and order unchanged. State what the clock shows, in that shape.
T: 10:23
